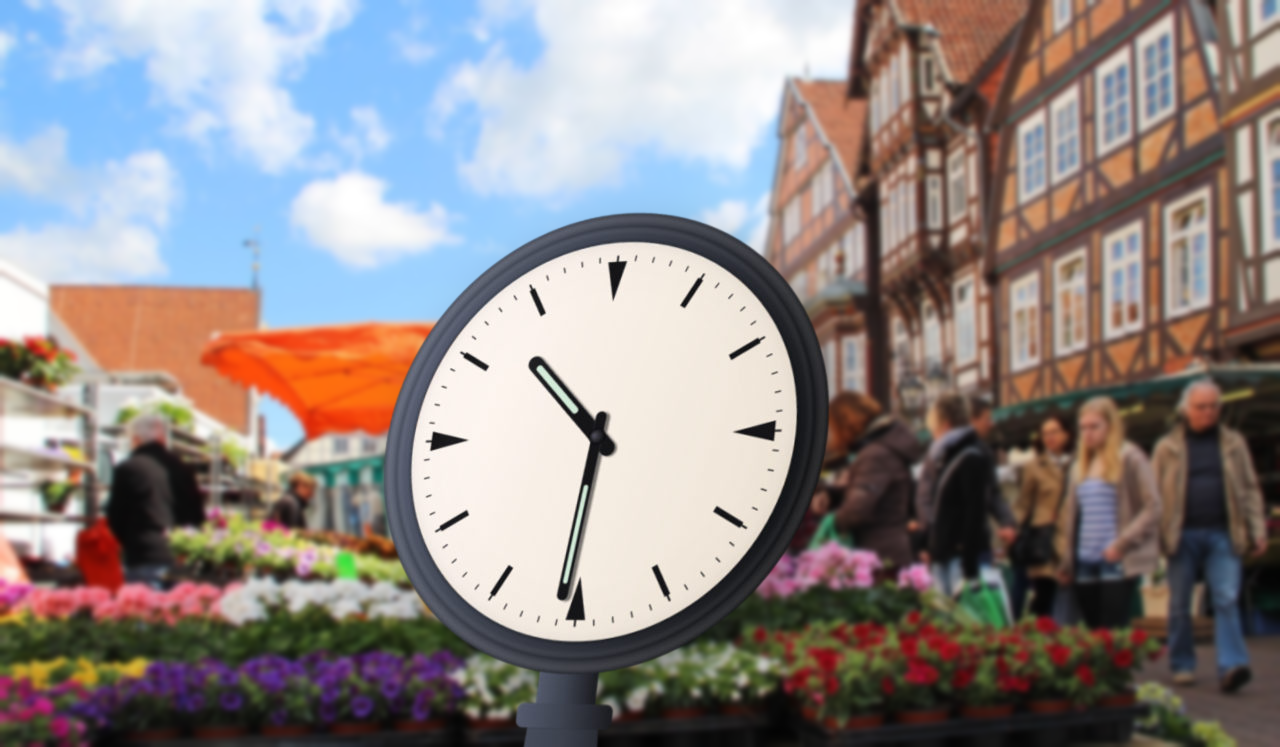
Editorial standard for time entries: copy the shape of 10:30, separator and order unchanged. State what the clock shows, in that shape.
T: 10:31
